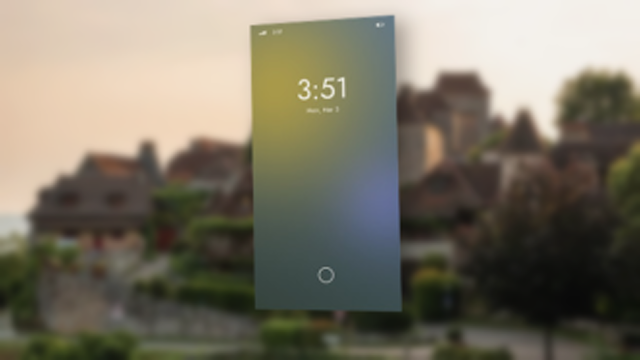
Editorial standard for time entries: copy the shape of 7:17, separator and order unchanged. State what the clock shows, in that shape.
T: 3:51
